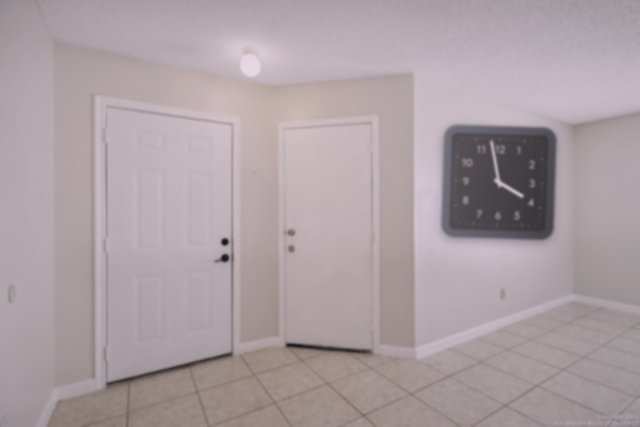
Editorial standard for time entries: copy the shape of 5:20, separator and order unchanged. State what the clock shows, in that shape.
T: 3:58
